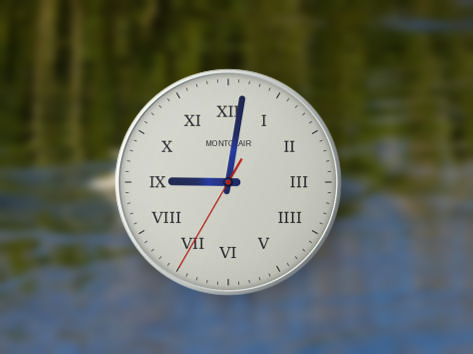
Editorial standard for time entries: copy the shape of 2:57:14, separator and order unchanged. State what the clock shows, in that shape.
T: 9:01:35
